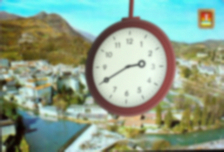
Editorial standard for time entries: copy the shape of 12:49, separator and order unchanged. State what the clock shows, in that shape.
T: 2:40
